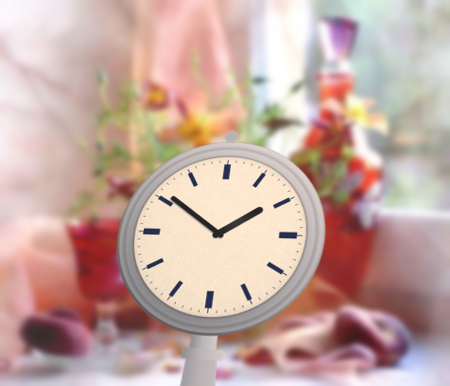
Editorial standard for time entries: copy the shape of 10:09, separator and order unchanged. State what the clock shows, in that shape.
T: 1:51
